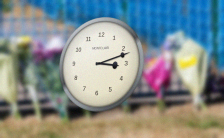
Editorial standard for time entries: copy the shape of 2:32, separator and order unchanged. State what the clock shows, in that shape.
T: 3:12
